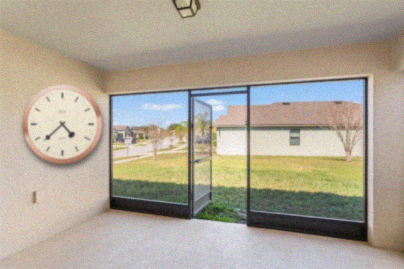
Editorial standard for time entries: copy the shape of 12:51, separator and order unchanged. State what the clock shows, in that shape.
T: 4:38
